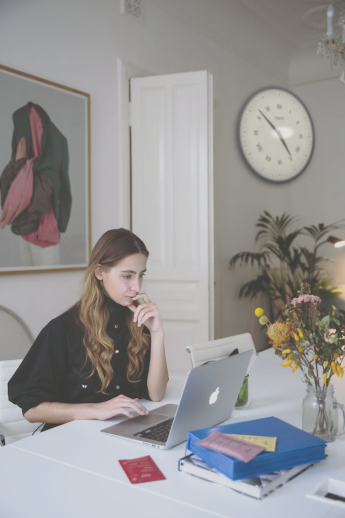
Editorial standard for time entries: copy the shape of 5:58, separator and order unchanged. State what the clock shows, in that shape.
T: 4:52
